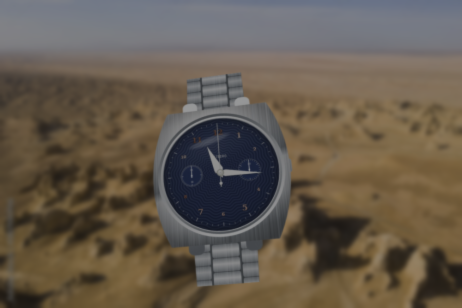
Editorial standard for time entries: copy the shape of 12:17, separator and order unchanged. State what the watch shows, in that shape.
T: 11:16
